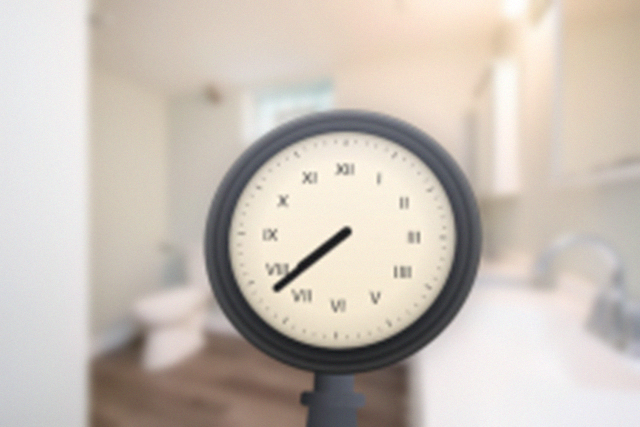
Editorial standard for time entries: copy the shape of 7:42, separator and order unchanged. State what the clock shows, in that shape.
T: 7:38
